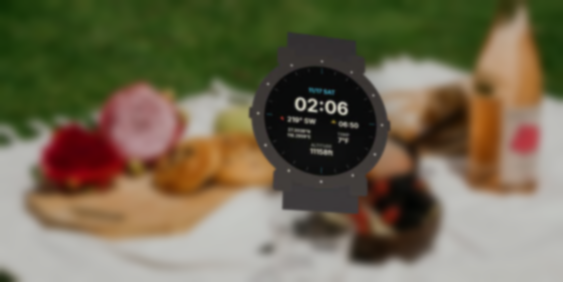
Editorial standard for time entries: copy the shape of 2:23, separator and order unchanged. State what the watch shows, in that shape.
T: 2:06
